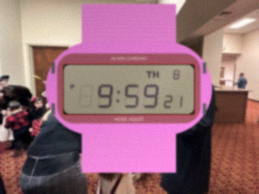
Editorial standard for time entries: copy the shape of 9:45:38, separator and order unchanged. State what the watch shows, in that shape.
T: 9:59:21
